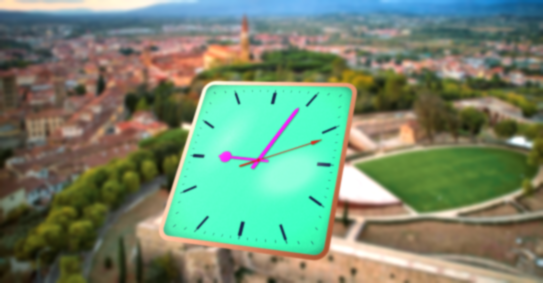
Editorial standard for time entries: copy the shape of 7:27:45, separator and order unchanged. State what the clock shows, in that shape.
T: 9:04:11
